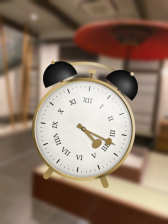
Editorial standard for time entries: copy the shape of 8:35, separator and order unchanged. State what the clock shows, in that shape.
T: 4:18
